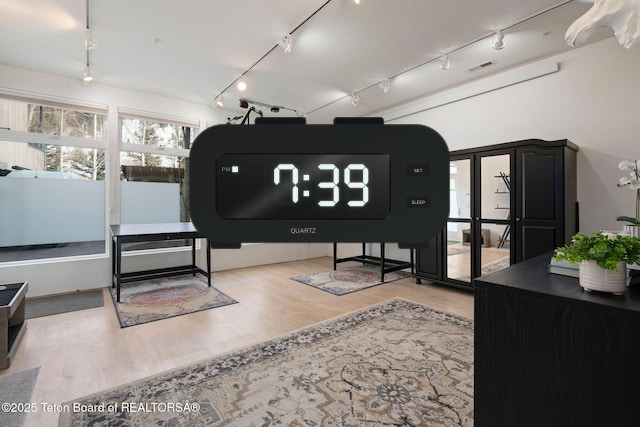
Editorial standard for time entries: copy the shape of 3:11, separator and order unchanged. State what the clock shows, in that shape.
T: 7:39
